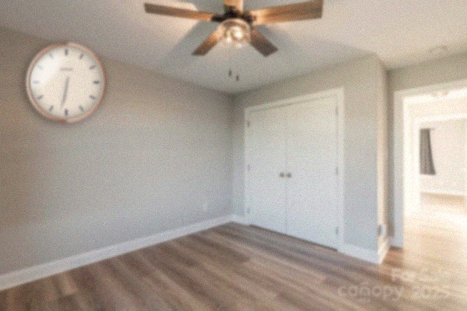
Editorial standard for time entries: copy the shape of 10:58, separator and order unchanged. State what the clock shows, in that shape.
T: 6:32
